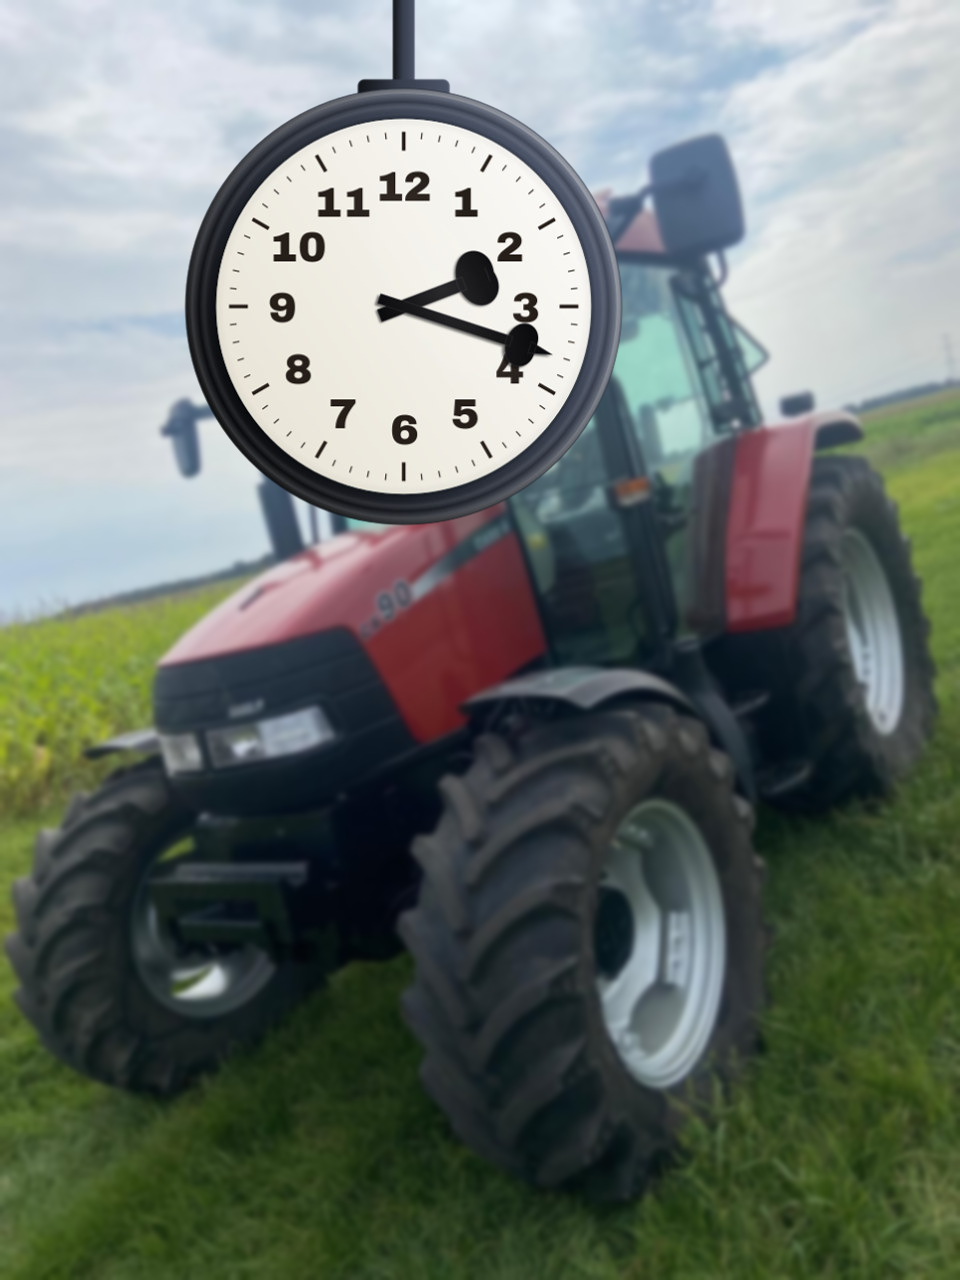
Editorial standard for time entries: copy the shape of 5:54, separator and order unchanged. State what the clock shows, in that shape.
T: 2:18
